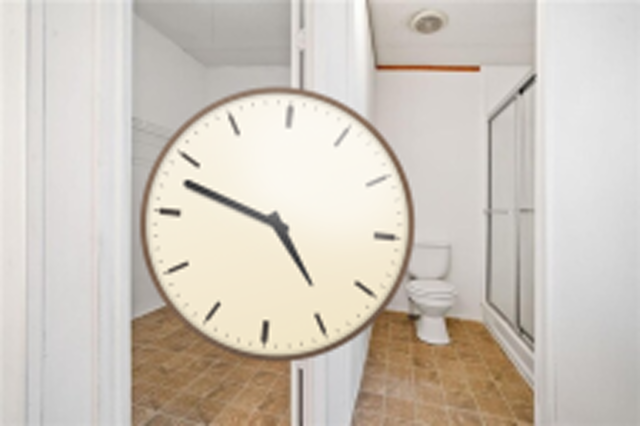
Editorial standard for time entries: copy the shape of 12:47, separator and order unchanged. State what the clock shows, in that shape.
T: 4:48
